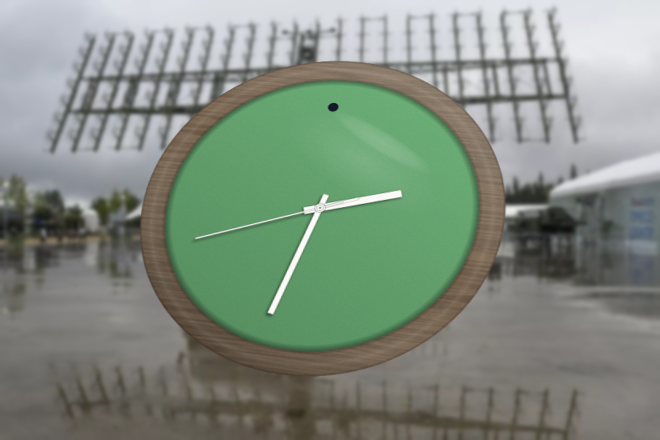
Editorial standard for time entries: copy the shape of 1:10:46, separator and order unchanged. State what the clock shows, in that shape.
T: 2:32:42
